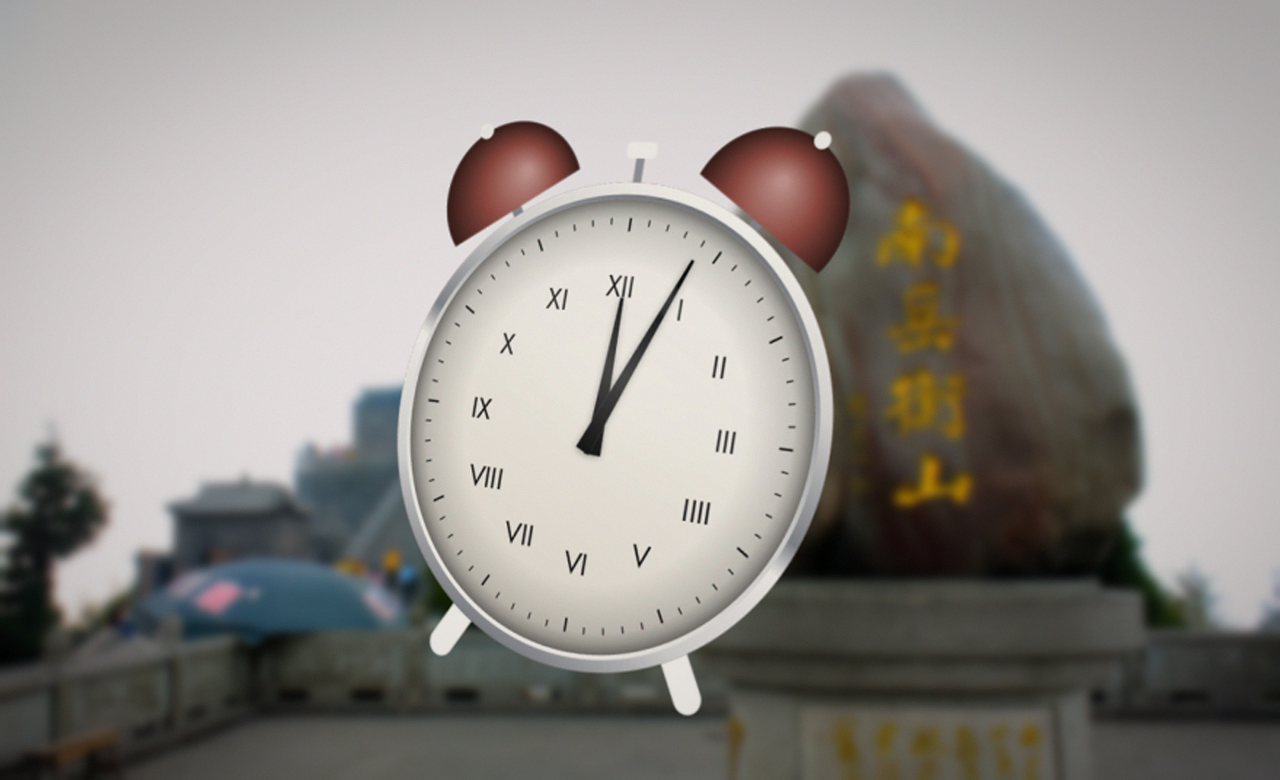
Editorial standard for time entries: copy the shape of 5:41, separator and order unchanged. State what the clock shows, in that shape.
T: 12:04
